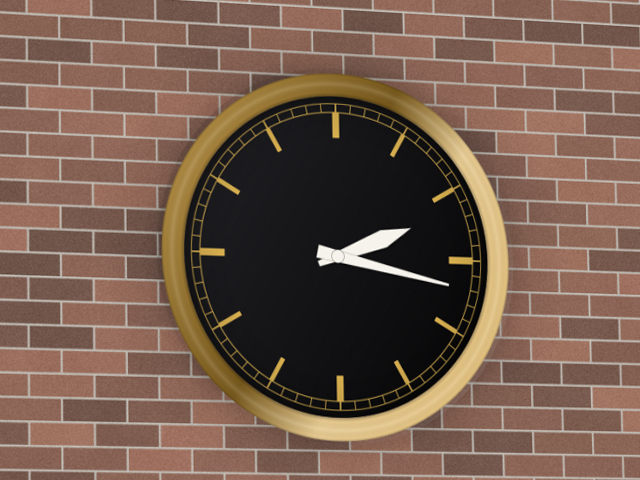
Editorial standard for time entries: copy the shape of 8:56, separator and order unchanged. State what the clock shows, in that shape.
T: 2:17
